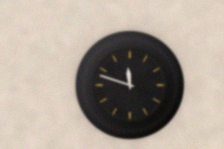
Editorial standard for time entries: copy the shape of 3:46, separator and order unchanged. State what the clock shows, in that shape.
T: 11:48
